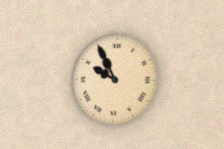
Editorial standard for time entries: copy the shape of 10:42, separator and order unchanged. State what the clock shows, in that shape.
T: 9:55
